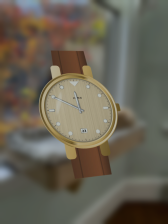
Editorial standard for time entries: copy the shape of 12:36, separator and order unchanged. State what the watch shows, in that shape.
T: 11:50
